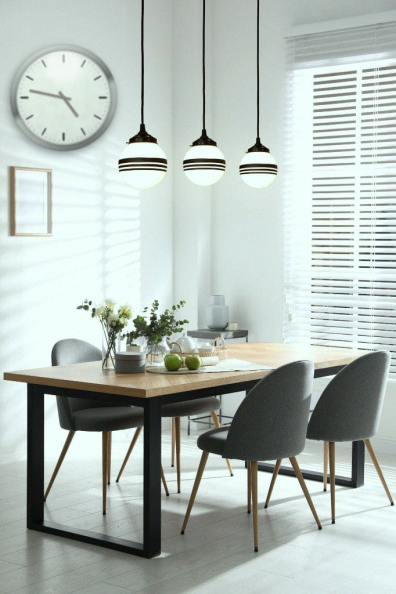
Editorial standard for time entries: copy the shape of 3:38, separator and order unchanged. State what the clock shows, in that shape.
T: 4:47
